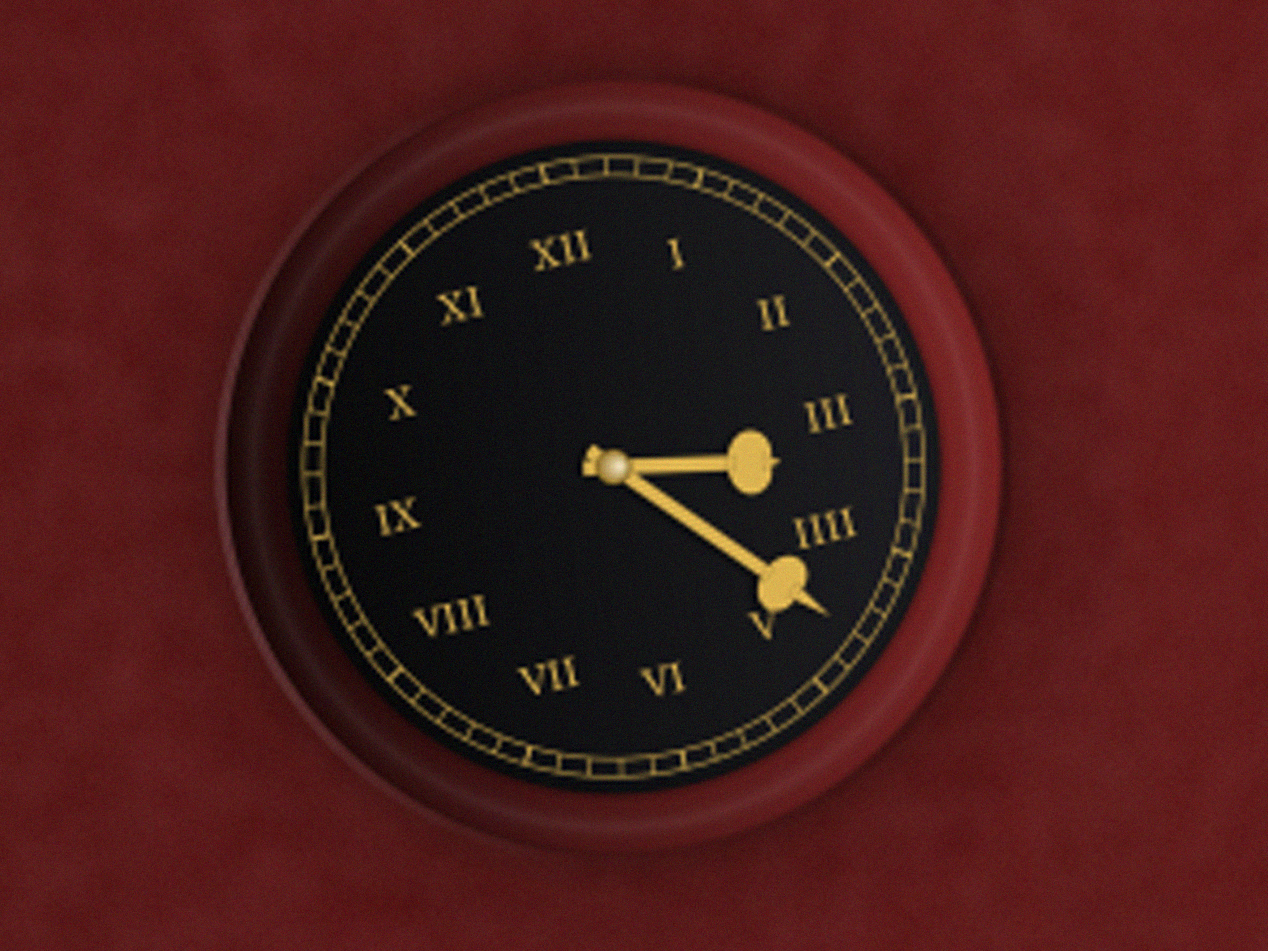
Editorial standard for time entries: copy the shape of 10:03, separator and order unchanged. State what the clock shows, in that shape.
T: 3:23
